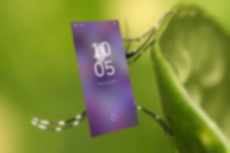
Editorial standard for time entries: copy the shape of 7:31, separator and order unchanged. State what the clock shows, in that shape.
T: 10:05
